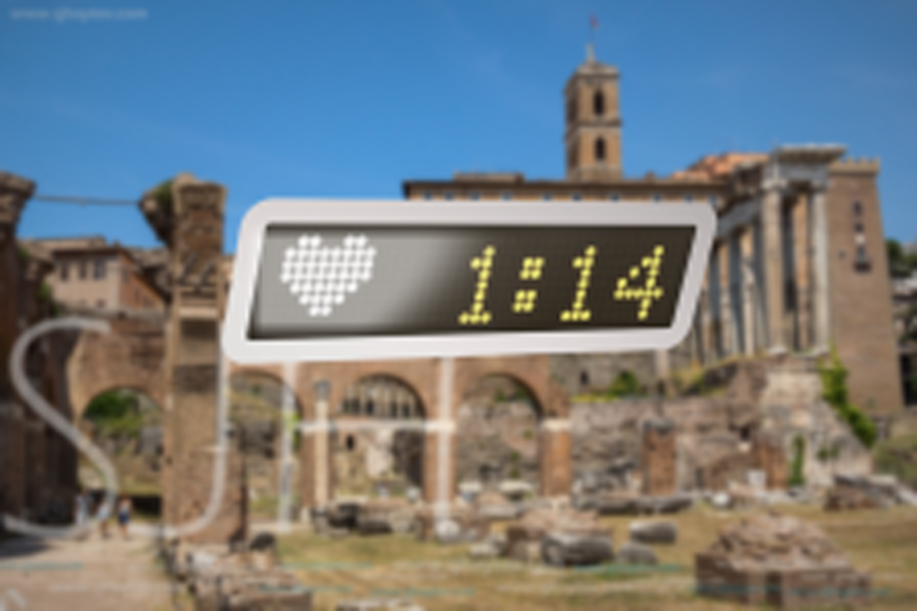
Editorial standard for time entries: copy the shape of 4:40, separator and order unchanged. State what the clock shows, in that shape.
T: 1:14
